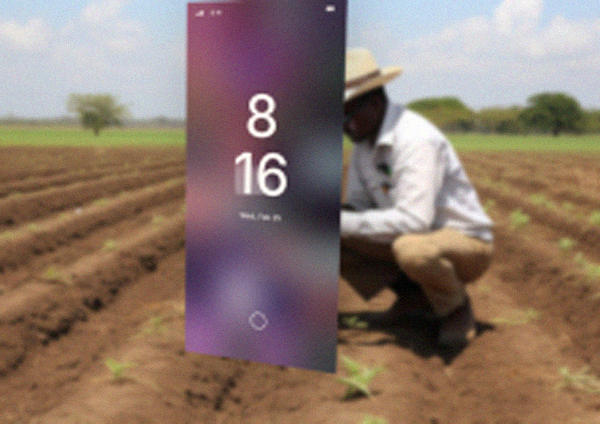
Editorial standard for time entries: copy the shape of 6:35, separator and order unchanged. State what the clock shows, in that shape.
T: 8:16
